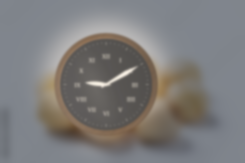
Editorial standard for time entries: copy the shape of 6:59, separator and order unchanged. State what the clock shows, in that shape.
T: 9:10
